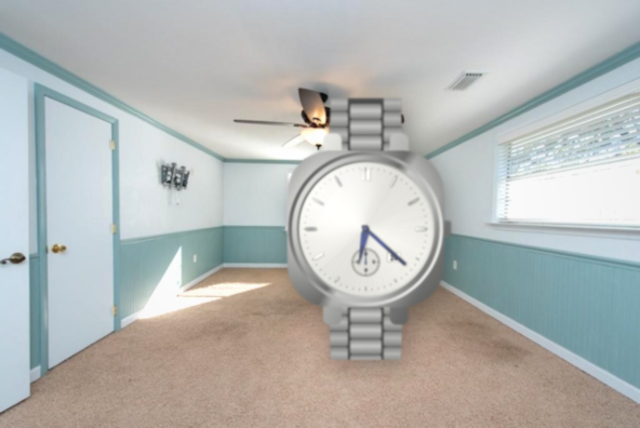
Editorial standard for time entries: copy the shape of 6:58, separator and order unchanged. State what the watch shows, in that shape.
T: 6:22
